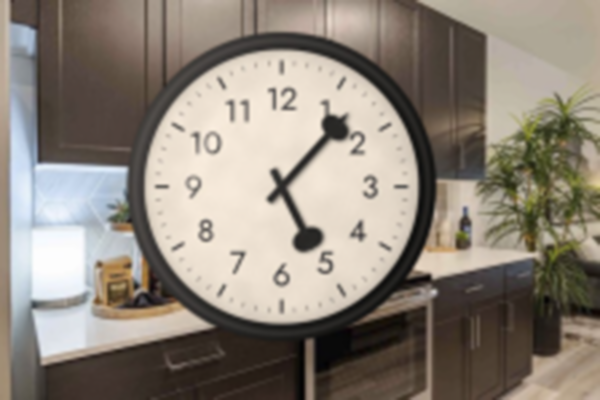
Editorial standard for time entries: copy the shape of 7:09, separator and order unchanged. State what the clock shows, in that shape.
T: 5:07
